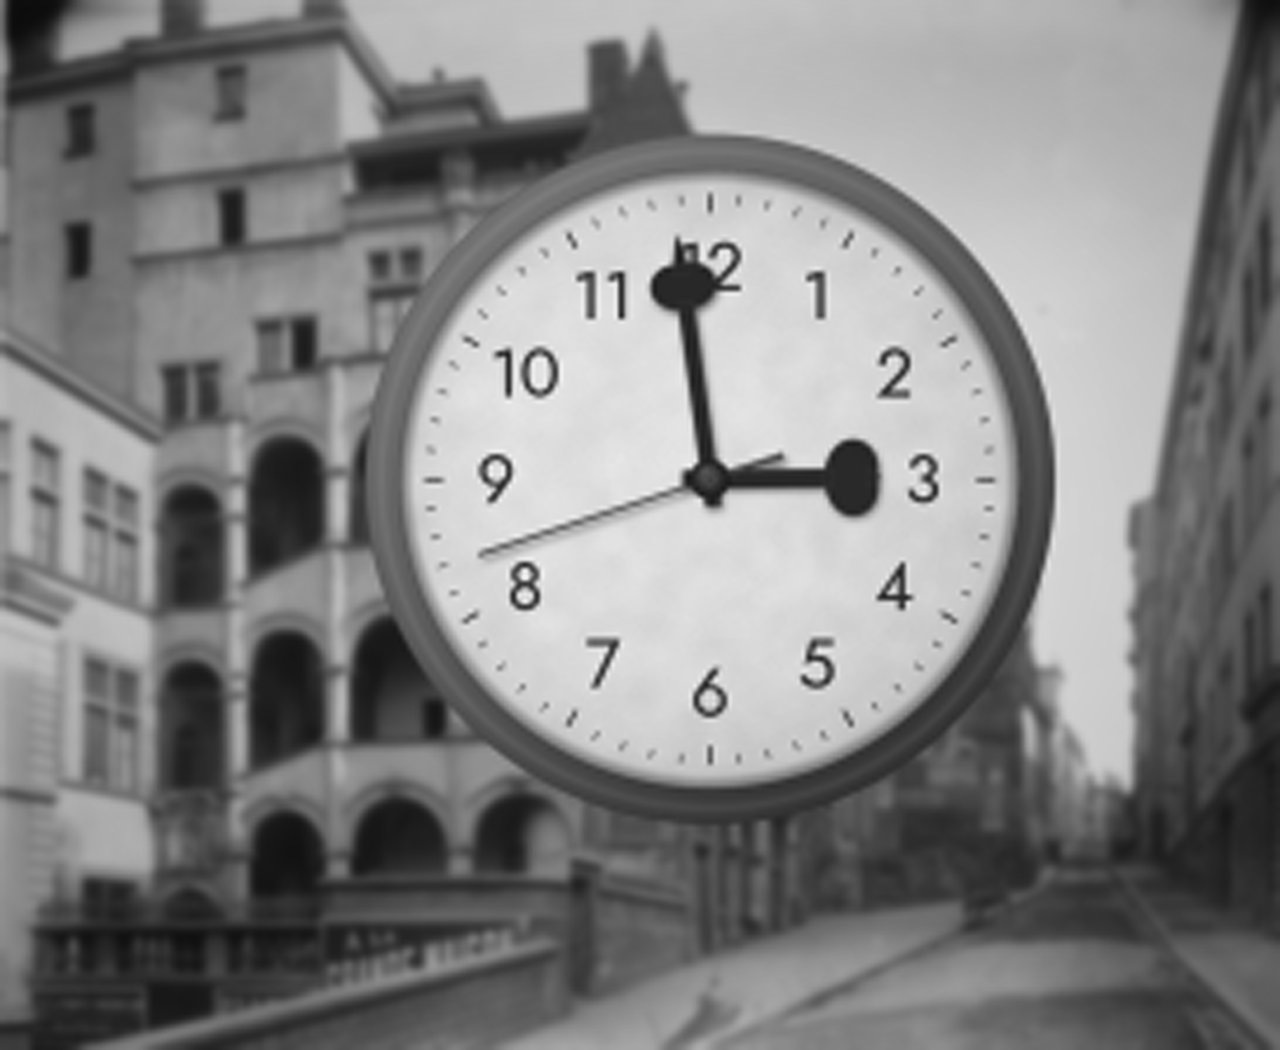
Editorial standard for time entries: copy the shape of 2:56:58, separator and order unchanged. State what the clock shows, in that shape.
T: 2:58:42
